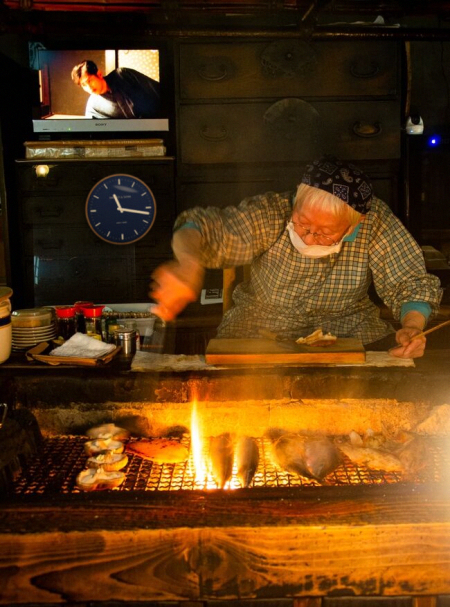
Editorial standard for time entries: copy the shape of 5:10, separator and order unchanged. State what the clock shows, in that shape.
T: 11:17
